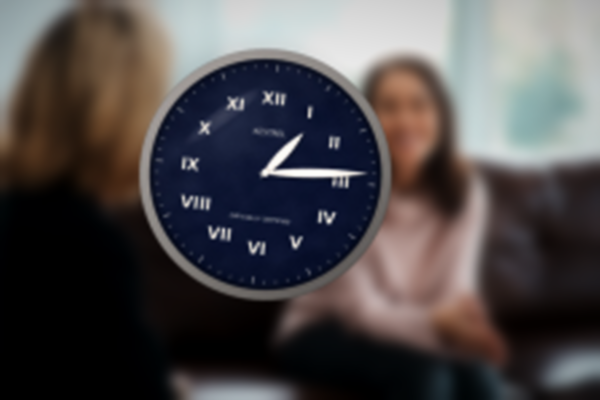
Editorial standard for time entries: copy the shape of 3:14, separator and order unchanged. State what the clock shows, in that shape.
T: 1:14
